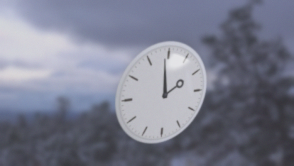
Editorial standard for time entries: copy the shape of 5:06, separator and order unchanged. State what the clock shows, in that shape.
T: 1:59
